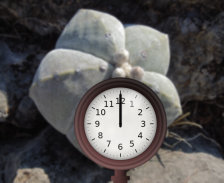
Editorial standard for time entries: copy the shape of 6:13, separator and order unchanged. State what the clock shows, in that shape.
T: 12:00
